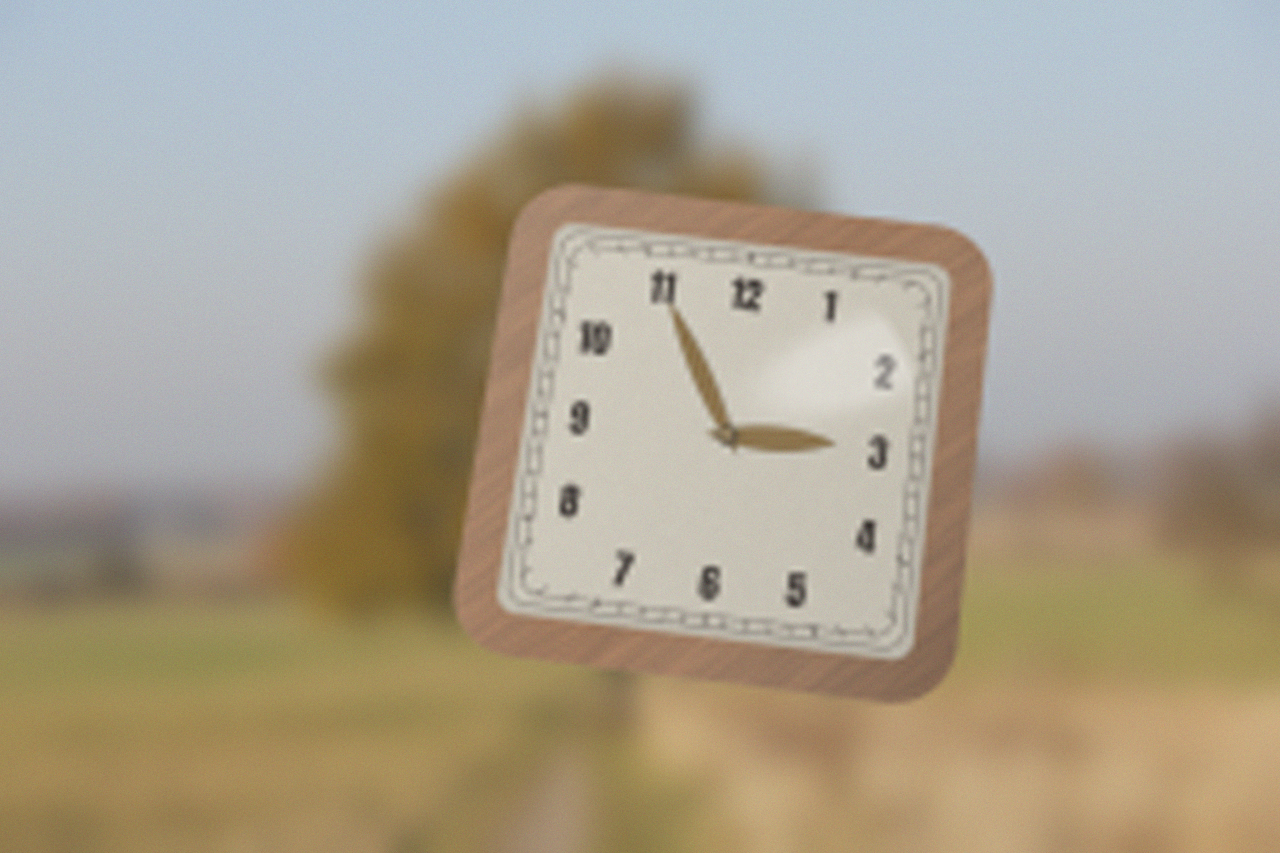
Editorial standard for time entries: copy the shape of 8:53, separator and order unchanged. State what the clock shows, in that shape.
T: 2:55
